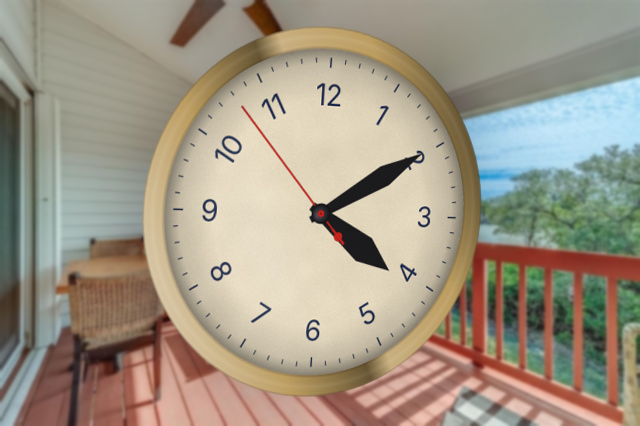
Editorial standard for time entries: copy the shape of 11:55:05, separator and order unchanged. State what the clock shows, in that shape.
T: 4:09:53
